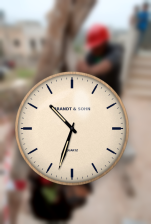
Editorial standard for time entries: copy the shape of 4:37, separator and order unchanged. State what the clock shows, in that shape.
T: 10:33
